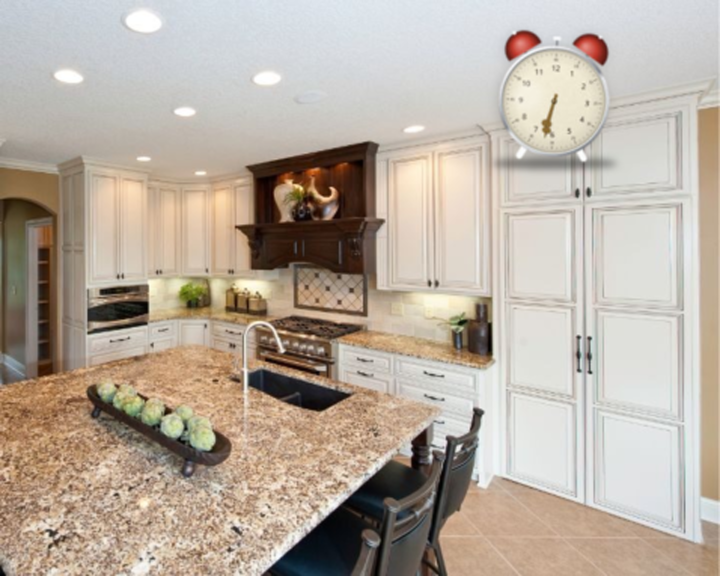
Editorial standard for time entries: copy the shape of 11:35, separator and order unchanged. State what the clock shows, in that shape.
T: 6:32
